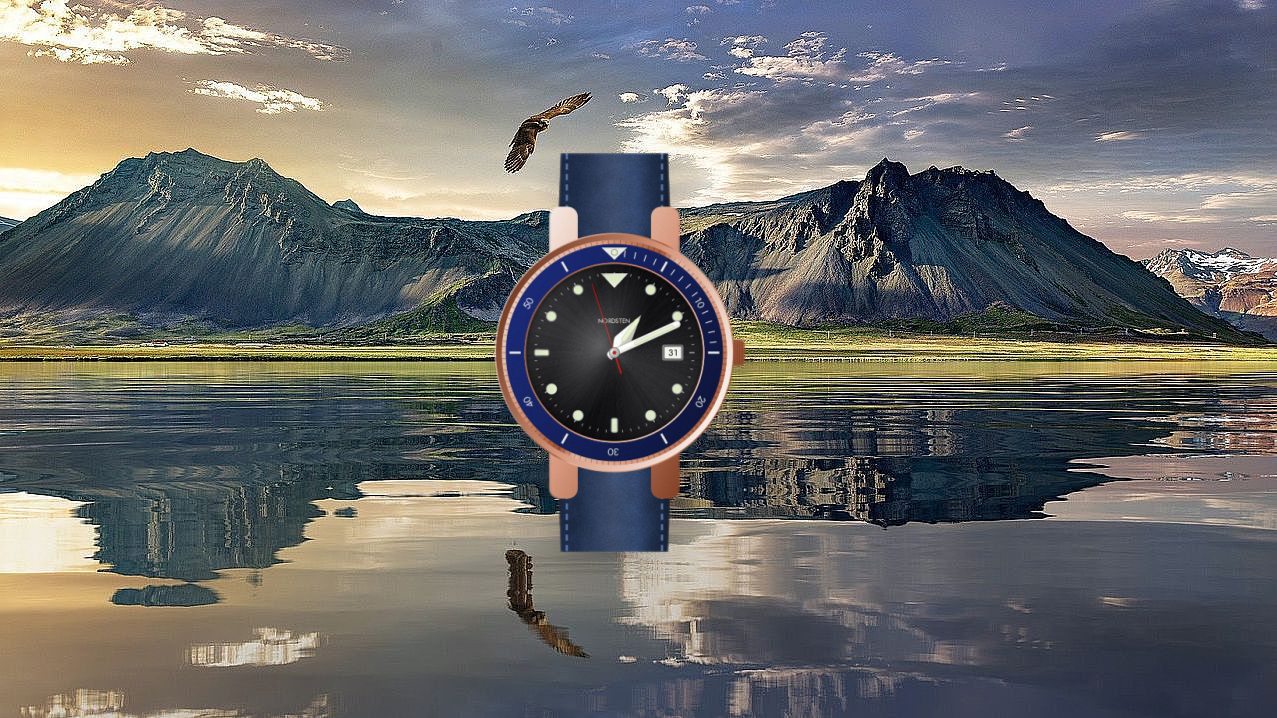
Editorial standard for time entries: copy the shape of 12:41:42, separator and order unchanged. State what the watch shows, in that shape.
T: 1:10:57
